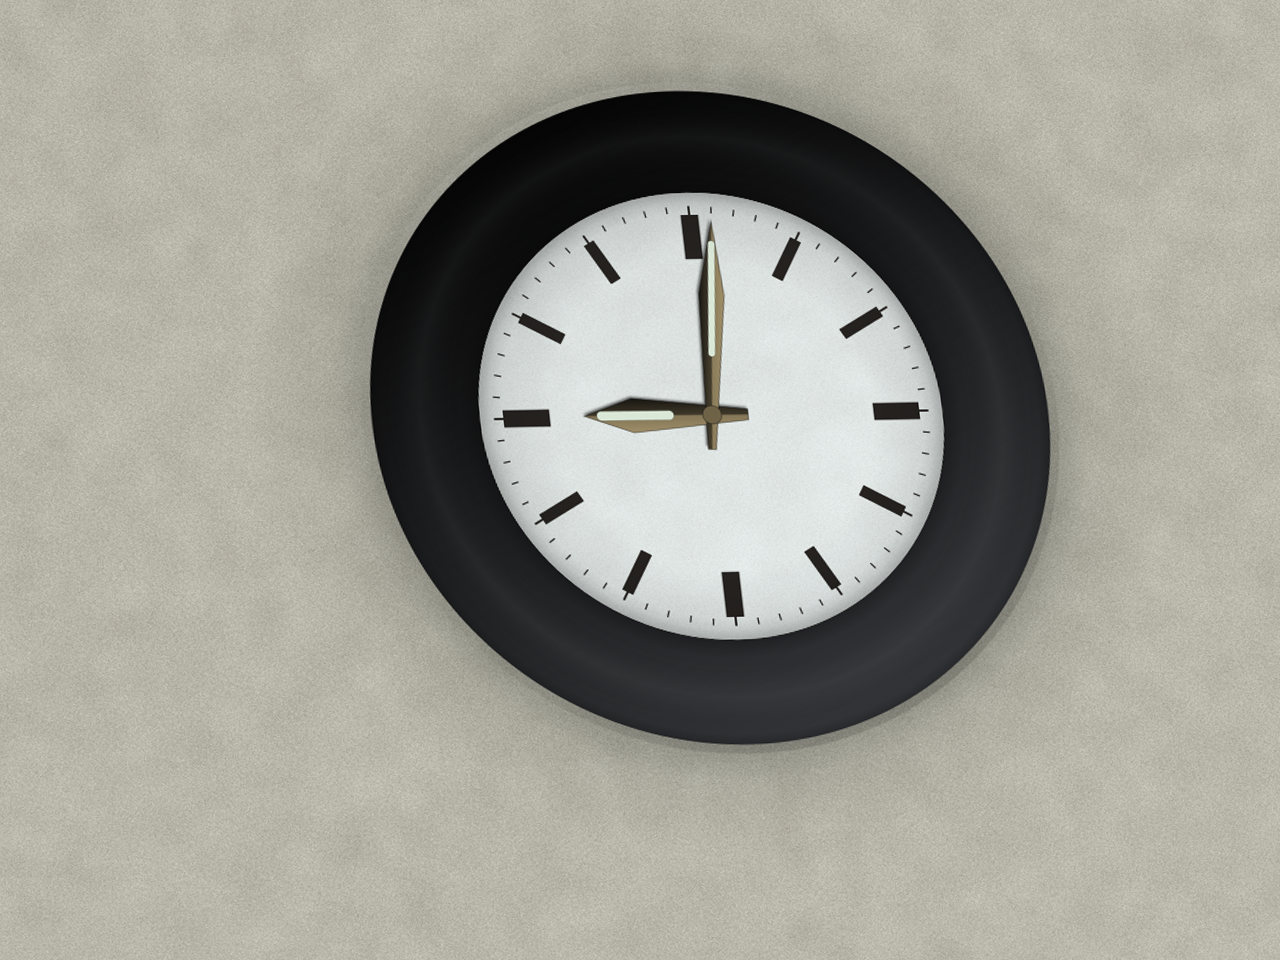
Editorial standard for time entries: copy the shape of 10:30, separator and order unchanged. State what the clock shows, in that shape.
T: 9:01
